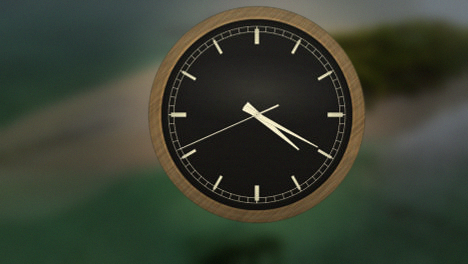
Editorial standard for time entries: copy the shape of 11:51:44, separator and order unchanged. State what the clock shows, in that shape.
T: 4:19:41
